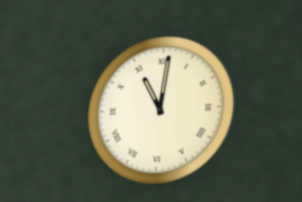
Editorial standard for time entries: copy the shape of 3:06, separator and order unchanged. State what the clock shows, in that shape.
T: 11:01
